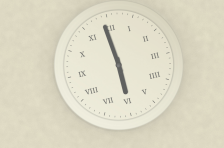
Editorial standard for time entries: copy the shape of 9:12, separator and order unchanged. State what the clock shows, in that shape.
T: 5:59
